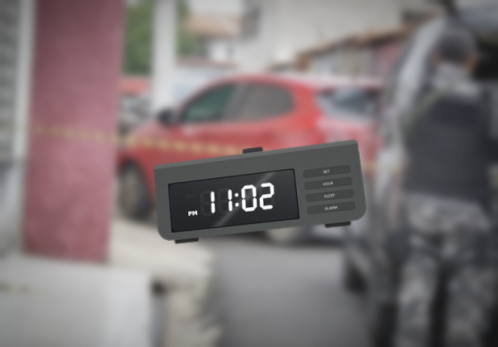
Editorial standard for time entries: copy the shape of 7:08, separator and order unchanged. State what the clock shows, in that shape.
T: 11:02
